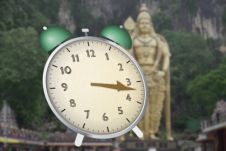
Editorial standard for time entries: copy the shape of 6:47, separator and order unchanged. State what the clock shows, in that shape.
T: 3:17
